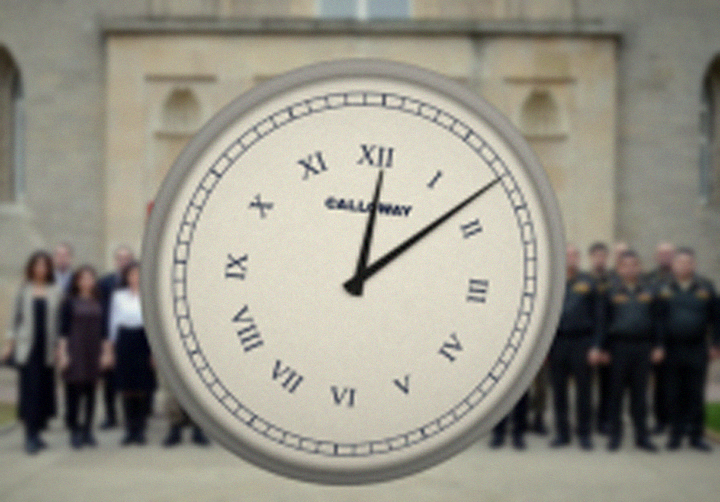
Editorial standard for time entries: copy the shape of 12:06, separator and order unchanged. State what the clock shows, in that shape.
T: 12:08
